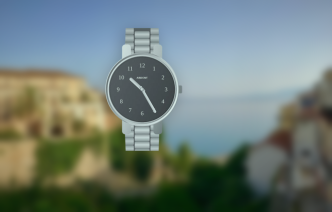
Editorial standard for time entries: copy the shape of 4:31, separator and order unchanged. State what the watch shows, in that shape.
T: 10:25
